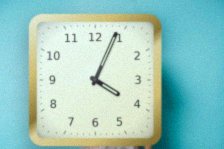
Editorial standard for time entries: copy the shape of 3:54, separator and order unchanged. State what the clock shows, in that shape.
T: 4:04
